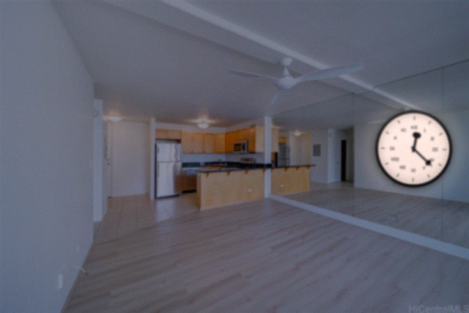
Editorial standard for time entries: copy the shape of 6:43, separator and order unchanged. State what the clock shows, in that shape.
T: 12:22
